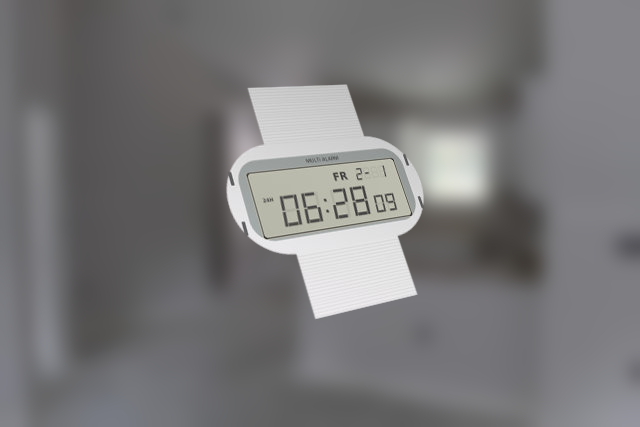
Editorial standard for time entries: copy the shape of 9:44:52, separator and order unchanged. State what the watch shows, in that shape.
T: 6:28:09
